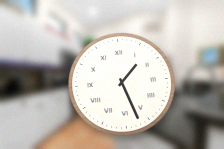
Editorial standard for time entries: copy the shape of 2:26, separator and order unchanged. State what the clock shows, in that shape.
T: 1:27
